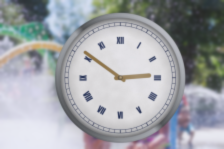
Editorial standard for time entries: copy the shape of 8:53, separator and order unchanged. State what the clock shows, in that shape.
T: 2:51
